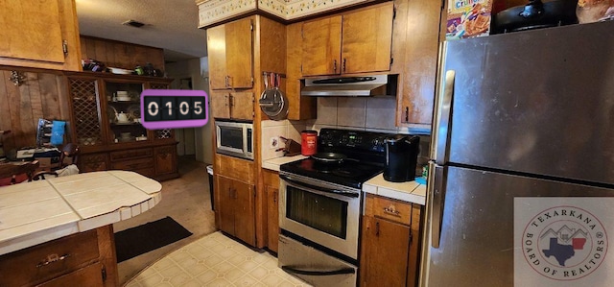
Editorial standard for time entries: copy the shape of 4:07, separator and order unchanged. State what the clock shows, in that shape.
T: 1:05
